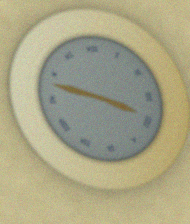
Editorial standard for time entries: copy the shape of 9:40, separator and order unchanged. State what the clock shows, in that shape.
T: 3:48
